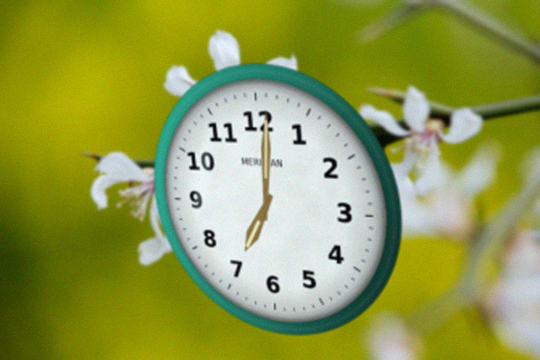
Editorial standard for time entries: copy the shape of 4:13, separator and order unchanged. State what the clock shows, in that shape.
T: 7:01
